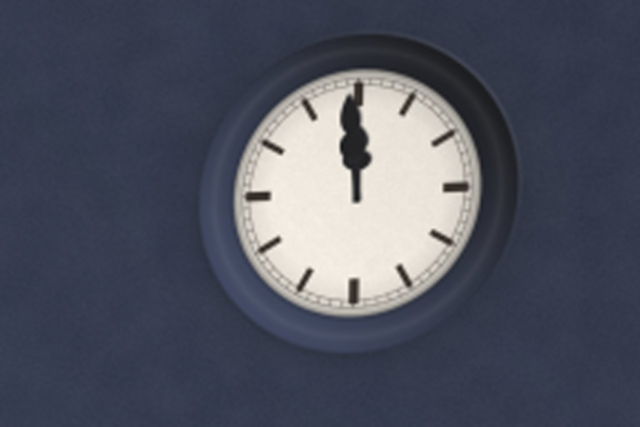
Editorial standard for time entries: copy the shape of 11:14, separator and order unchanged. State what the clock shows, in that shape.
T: 11:59
